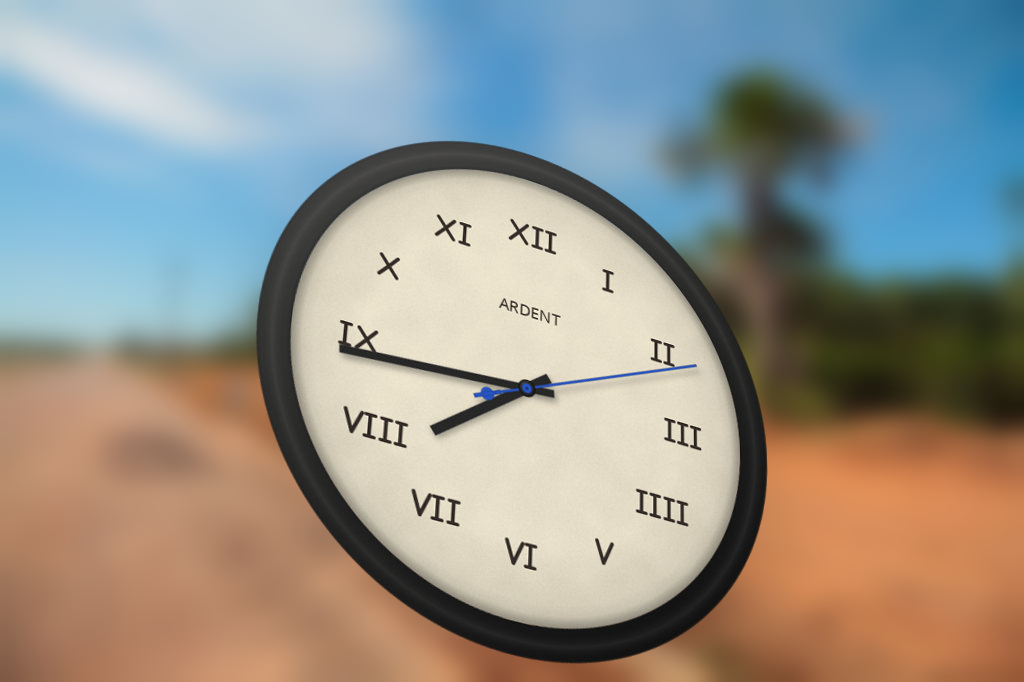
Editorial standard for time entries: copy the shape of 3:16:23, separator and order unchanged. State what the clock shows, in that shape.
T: 7:44:11
